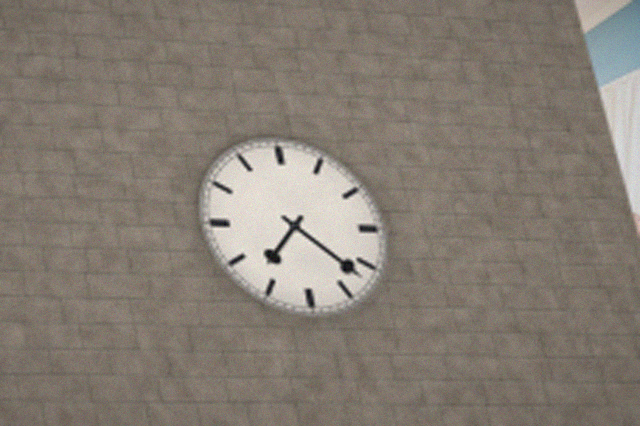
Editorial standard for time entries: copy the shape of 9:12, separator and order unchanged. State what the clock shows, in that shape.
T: 7:22
